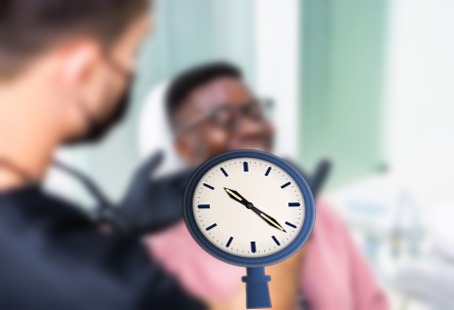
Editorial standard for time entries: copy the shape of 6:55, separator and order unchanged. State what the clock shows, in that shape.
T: 10:22
